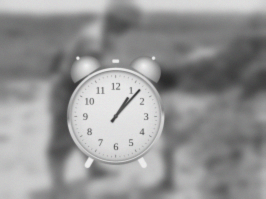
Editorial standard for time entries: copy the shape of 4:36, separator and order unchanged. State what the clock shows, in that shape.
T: 1:07
